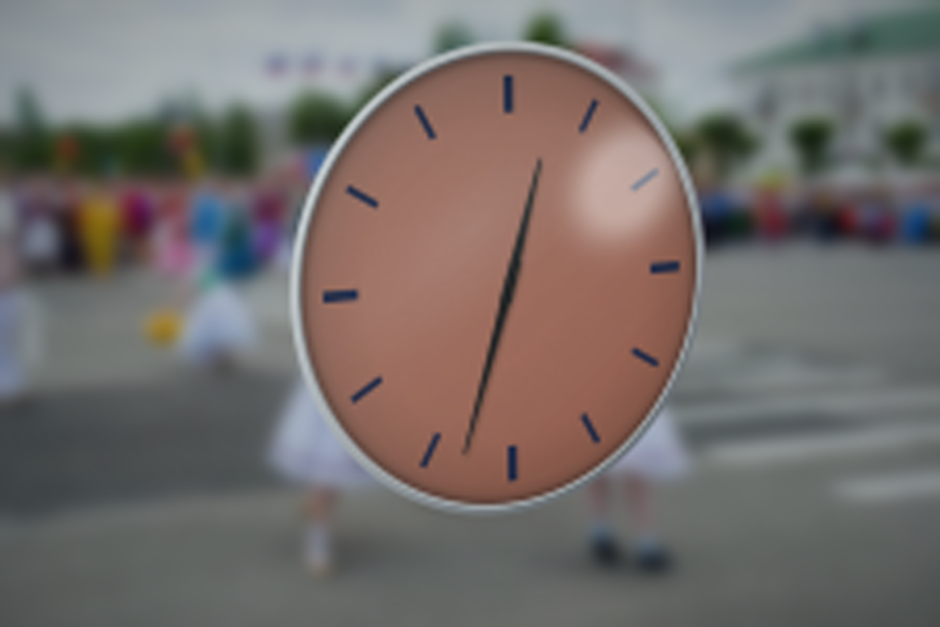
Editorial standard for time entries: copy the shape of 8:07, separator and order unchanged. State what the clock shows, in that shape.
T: 12:33
